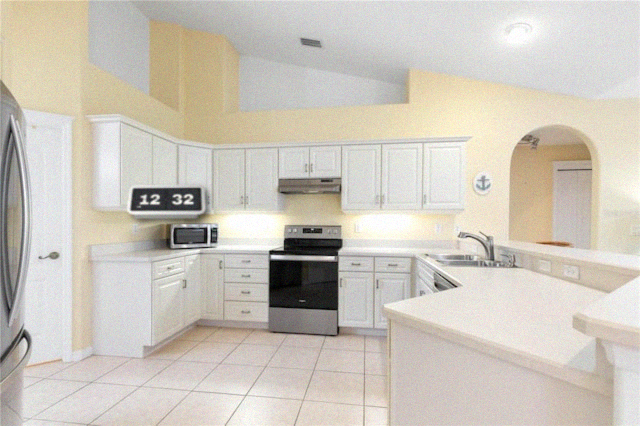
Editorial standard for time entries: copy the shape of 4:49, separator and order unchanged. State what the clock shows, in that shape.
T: 12:32
